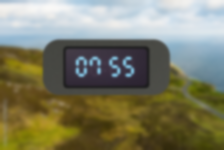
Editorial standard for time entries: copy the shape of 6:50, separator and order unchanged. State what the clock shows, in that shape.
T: 7:55
